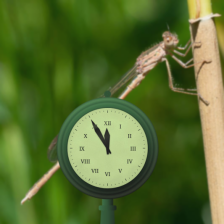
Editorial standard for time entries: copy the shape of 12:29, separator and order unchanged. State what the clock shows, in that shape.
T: 11:55
